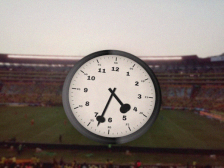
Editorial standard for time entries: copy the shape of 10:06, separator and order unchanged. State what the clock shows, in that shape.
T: 4:33
